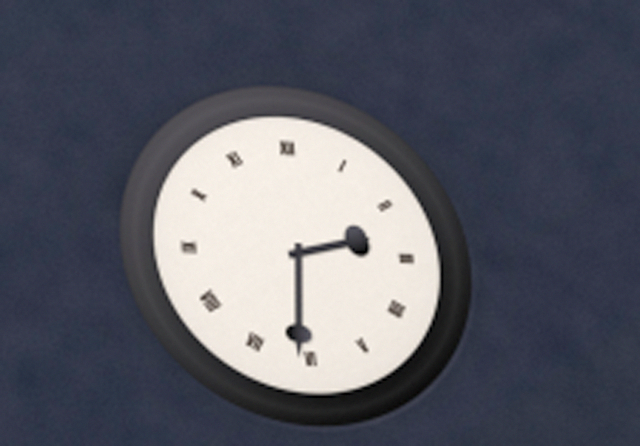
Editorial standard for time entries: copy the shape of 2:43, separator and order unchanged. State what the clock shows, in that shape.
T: 2:31
